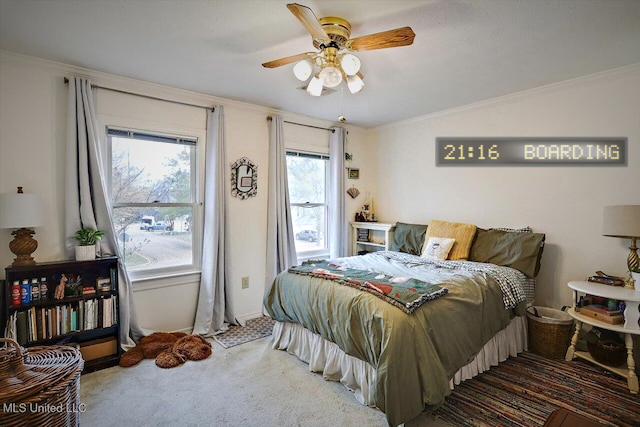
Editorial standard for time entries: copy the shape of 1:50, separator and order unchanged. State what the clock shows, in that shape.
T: 21:16
